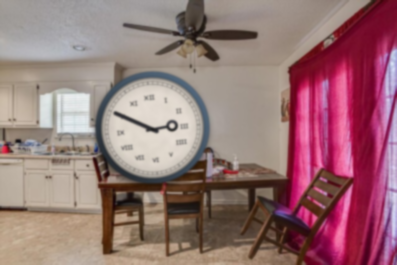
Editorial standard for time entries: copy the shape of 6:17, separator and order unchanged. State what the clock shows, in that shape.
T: 2:50
